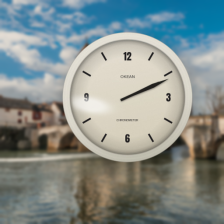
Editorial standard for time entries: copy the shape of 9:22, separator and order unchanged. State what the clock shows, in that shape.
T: 2:11
